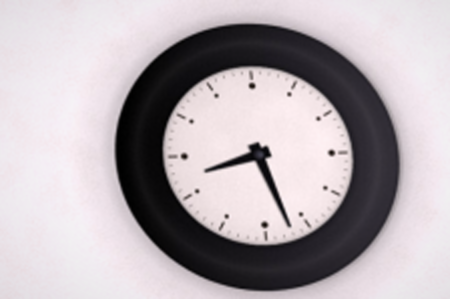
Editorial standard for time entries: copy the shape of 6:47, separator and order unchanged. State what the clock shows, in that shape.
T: 8:27
